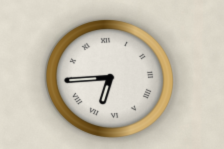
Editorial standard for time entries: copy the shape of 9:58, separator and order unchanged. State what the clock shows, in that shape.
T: 6:45
